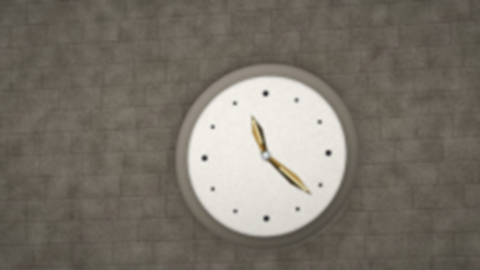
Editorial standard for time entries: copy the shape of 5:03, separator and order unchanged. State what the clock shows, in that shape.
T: 11:22
